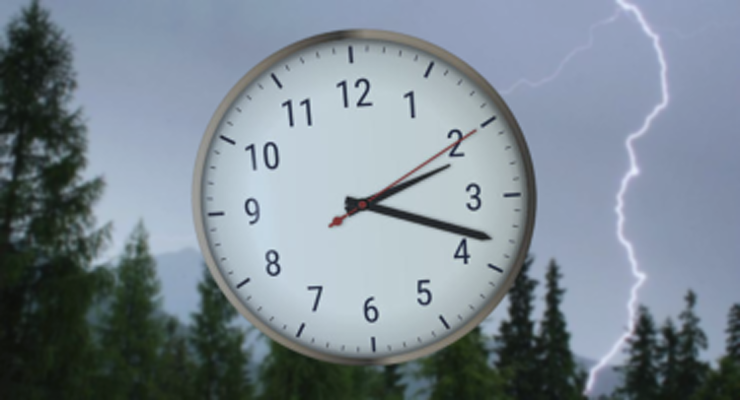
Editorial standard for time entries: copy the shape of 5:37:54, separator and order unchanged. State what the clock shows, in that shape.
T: 2:18:10
